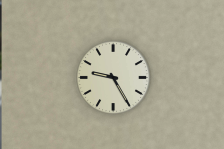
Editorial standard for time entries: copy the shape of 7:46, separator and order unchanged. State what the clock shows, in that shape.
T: 9:25
